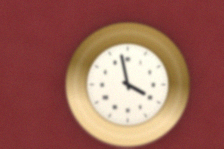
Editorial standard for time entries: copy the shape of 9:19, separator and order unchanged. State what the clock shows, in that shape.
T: 3:58
